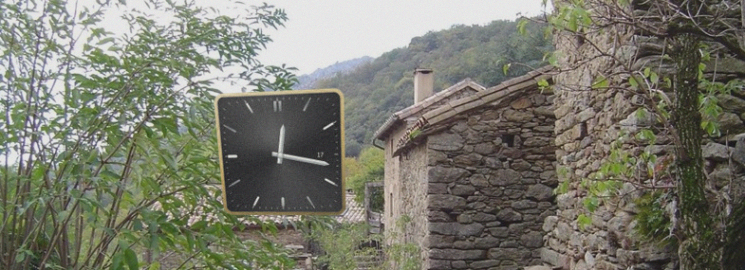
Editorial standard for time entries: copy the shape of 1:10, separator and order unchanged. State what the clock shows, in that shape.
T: 12:17
